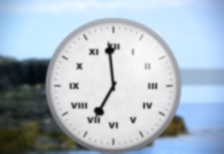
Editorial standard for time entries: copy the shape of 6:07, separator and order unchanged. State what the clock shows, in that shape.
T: 6:59
